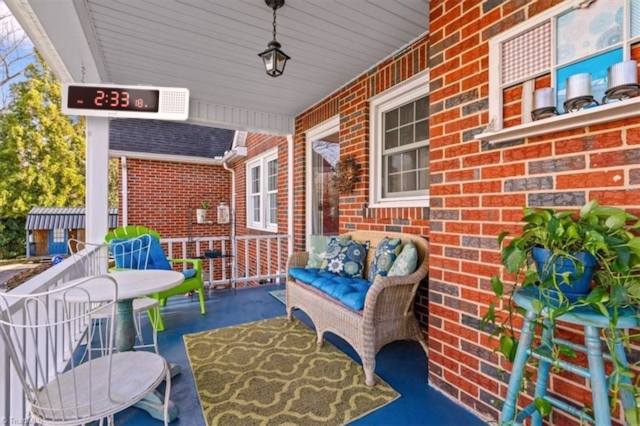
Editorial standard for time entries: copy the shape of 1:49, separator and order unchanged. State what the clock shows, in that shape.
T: 2:33
